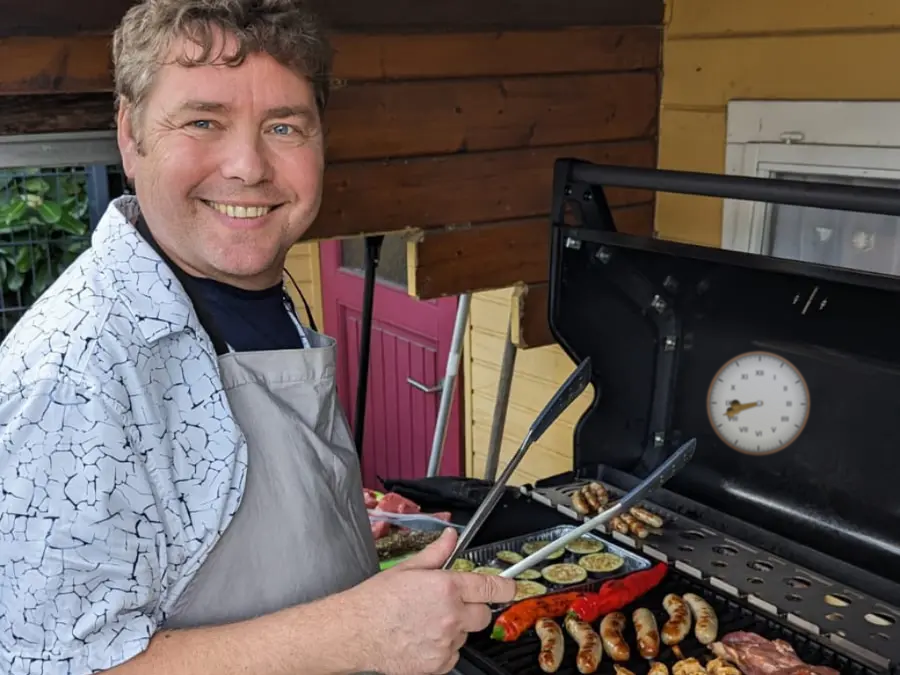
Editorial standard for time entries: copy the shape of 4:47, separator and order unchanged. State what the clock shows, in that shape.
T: 8:42
